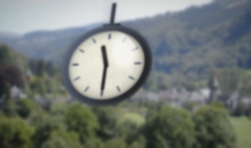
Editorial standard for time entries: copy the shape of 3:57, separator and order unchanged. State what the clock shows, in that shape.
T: 11:30
